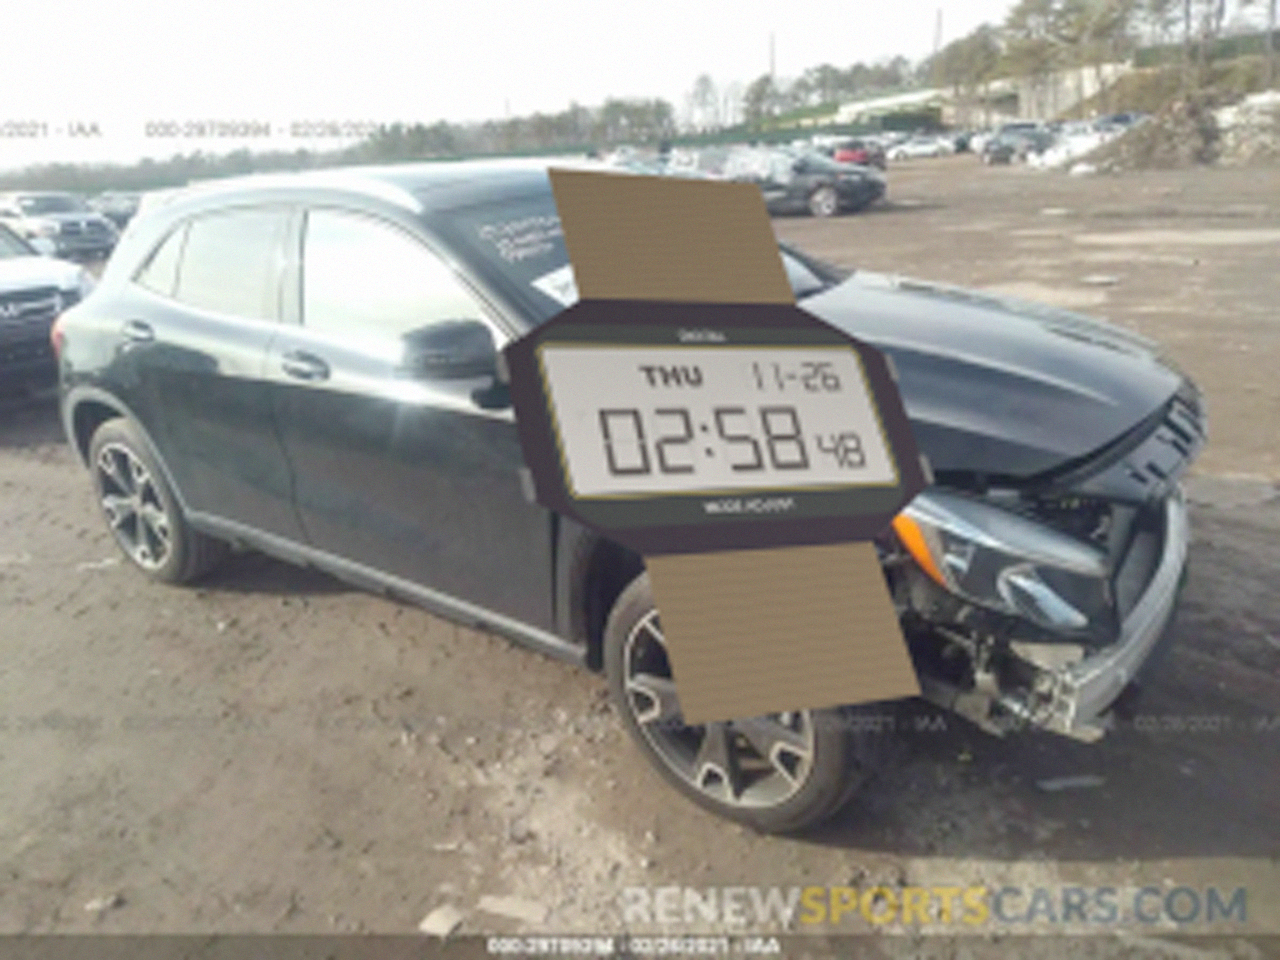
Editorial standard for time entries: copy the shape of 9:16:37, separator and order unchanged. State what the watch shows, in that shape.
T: 2:58:48
